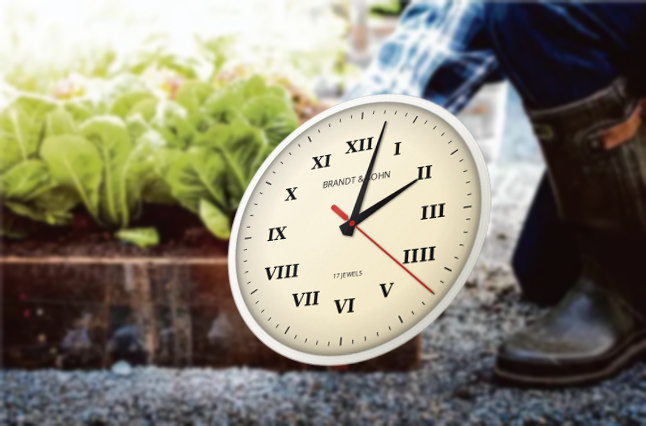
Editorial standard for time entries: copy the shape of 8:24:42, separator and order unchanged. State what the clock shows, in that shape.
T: 2:02:22
